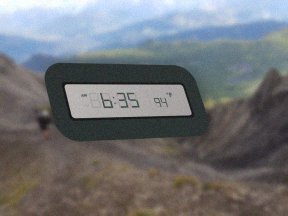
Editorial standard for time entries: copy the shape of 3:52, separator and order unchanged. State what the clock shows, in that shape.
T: 6:35
